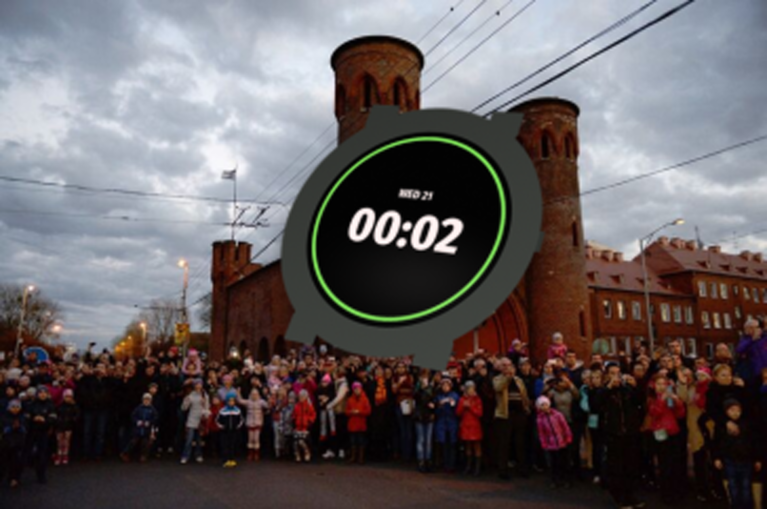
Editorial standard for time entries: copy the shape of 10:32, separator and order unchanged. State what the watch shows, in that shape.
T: 0:02
